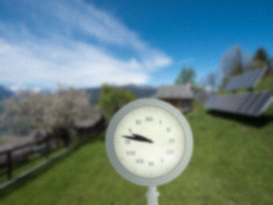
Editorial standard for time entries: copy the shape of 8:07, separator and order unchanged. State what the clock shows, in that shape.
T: 9:47
